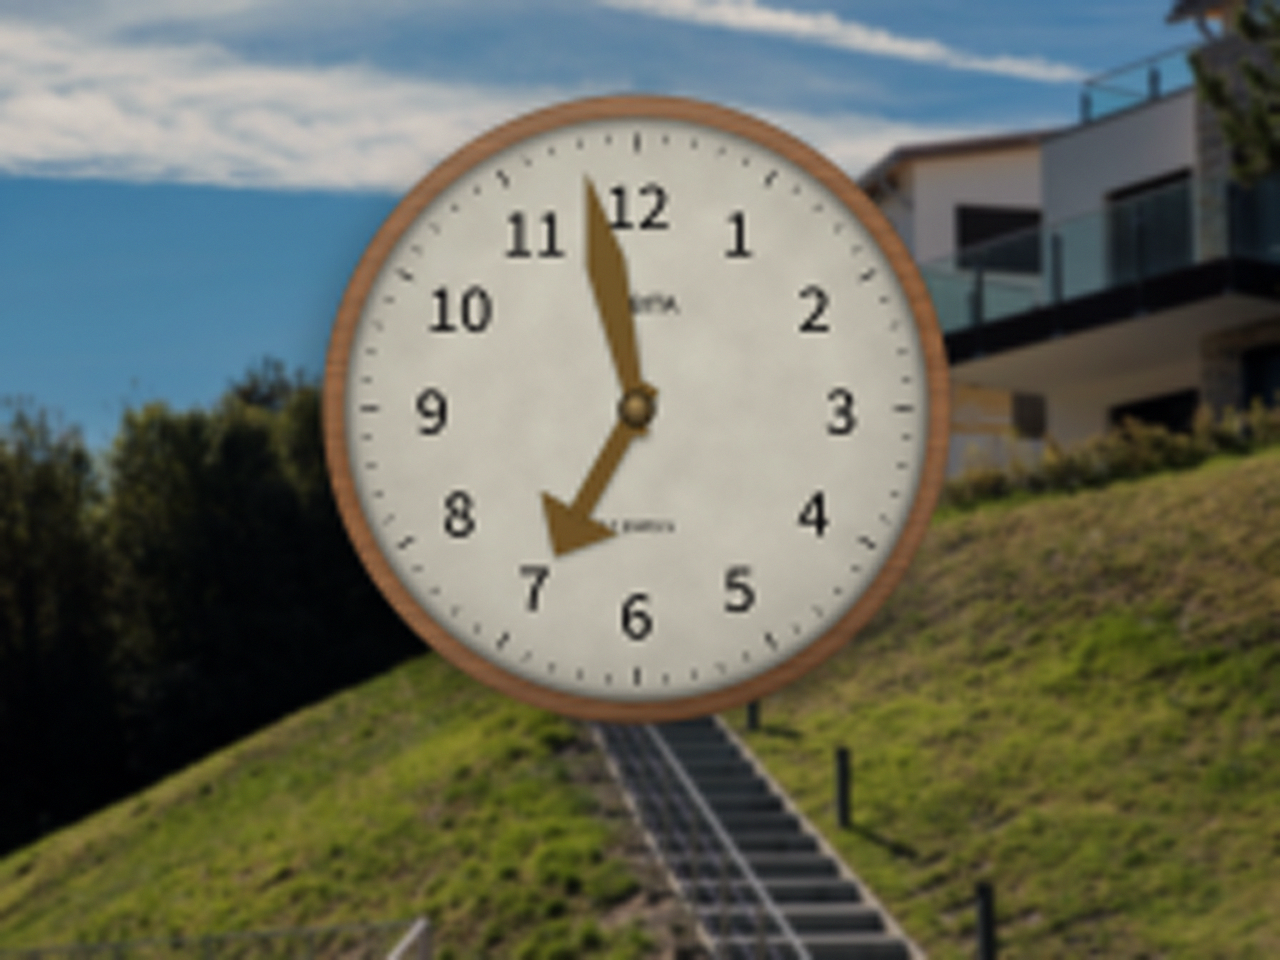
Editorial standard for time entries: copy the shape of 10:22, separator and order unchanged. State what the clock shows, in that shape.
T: 6:58
